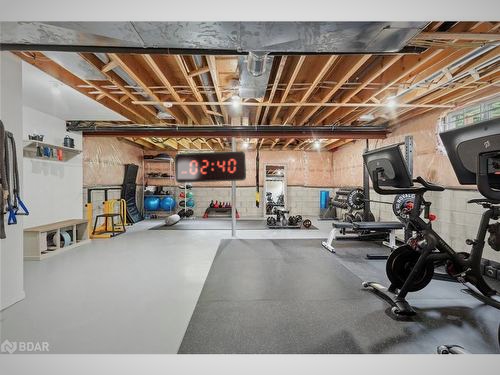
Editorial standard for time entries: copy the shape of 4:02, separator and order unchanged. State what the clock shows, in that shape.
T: 2:40
